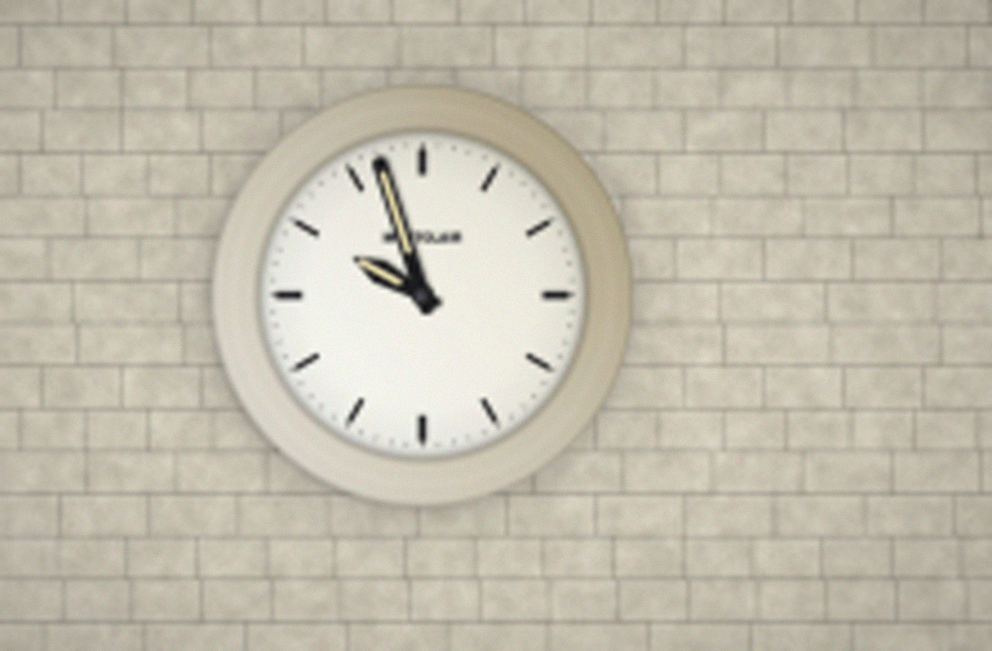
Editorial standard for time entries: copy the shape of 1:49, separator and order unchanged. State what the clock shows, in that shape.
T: 9:57
